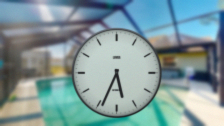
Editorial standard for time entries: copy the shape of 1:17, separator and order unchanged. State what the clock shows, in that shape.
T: 5:34
